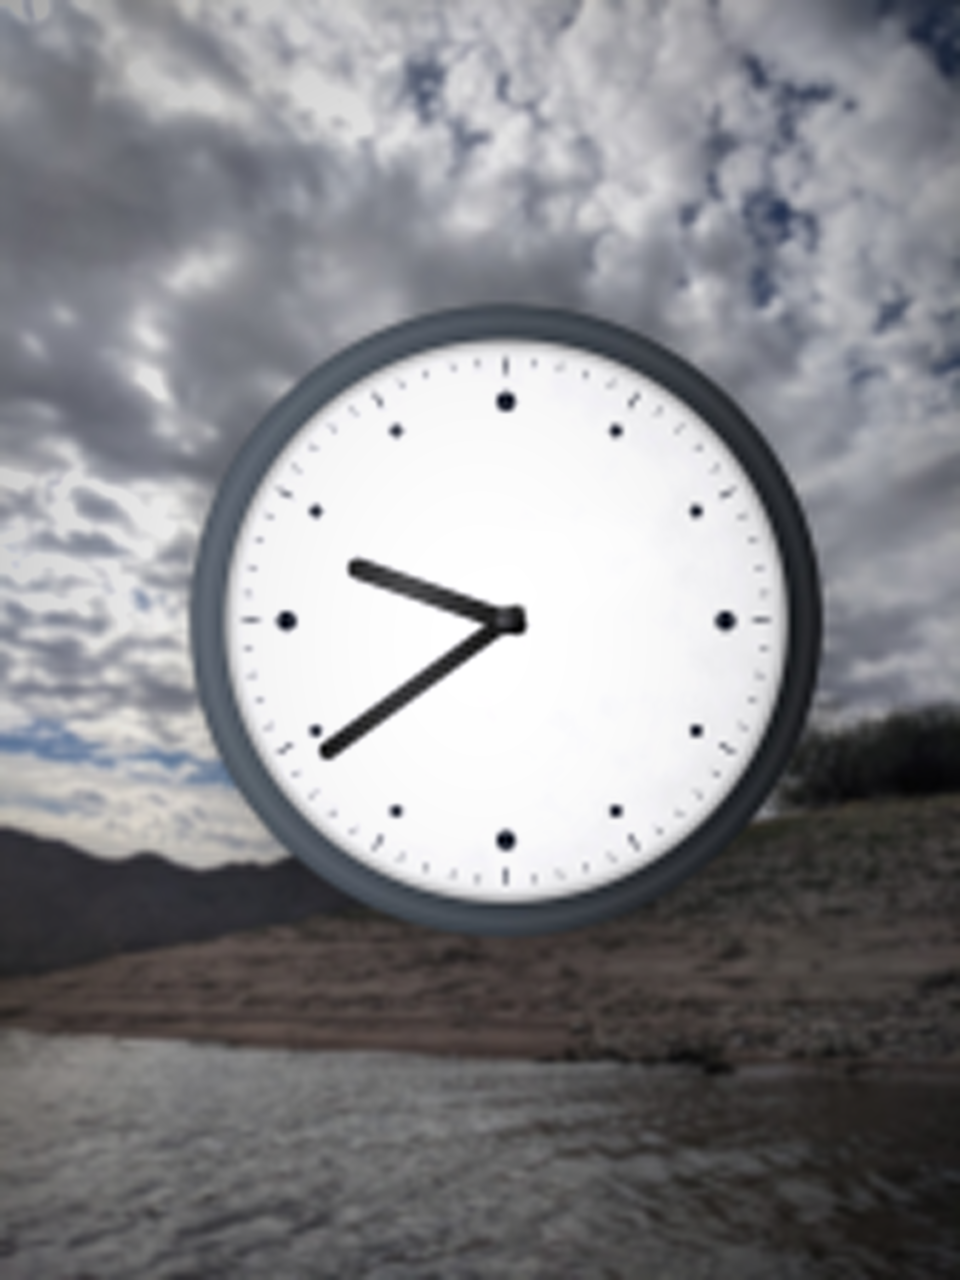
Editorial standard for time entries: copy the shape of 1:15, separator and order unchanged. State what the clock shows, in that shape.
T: 9:39
